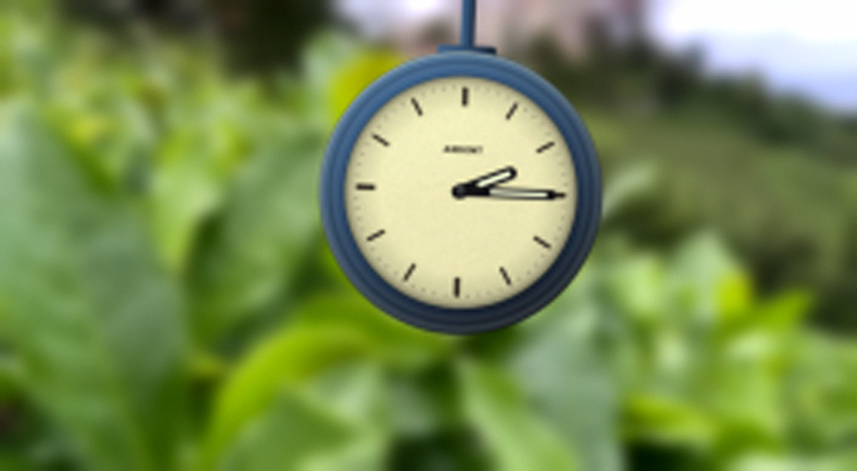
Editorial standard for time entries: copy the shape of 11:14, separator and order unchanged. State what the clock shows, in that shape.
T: 2:15
